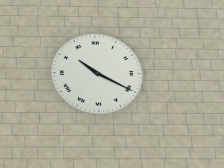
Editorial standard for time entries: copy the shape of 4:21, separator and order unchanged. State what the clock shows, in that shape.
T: 10:20
